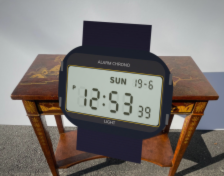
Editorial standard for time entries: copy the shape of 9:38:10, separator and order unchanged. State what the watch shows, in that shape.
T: 12:53:39
